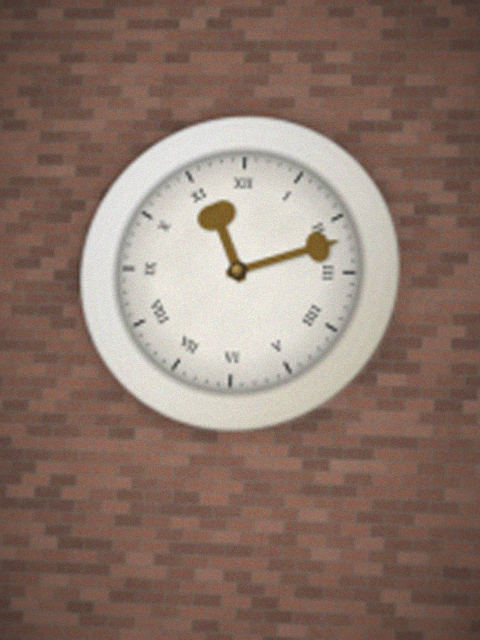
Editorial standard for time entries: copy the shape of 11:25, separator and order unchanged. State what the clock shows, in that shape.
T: 11:12
